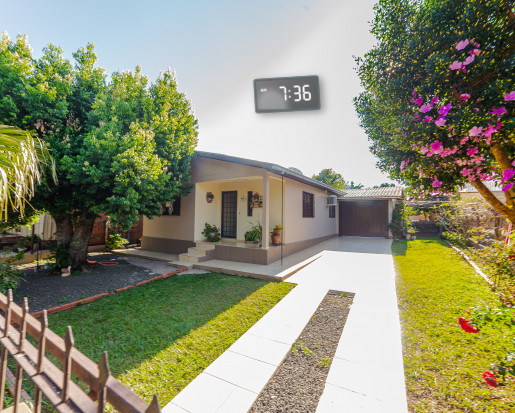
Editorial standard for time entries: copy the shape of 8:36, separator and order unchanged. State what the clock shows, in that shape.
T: 7:36
